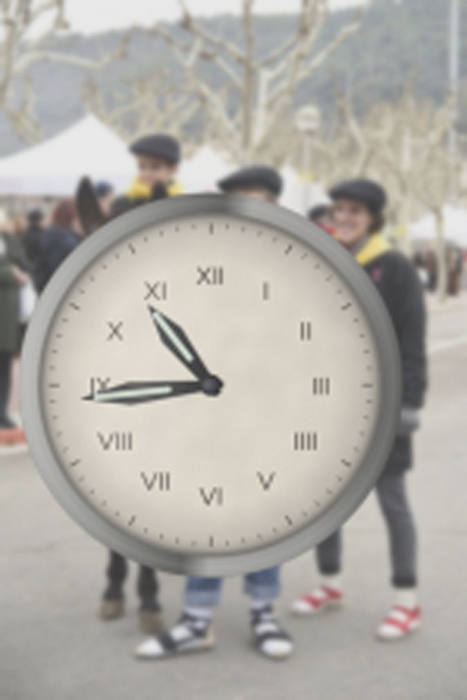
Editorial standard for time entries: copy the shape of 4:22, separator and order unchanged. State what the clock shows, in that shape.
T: 10:44
